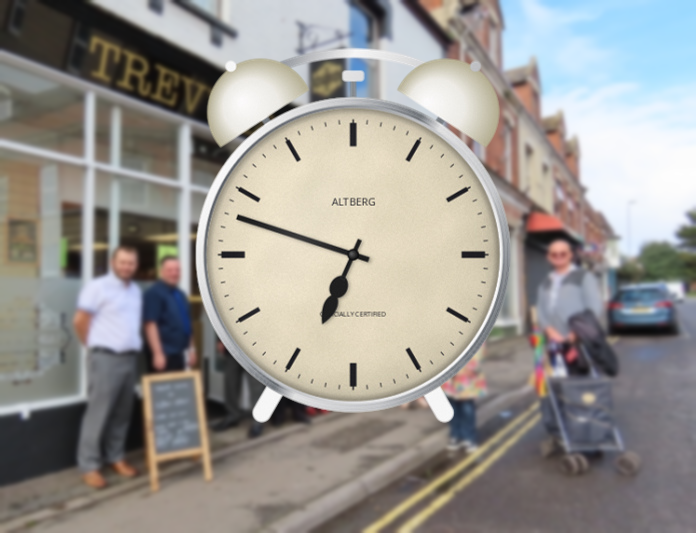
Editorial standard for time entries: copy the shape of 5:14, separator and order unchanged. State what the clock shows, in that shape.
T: 6:48
